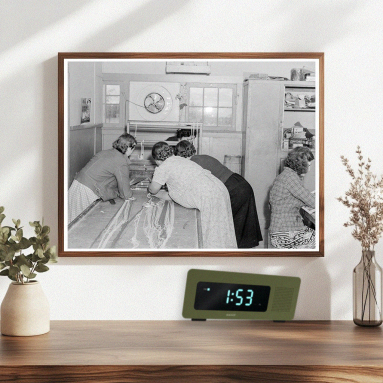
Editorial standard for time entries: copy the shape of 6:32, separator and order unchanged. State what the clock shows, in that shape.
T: 1:53
